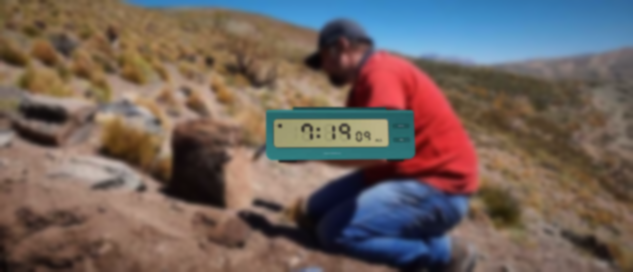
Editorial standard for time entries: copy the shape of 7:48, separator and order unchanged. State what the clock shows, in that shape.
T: 7:19
